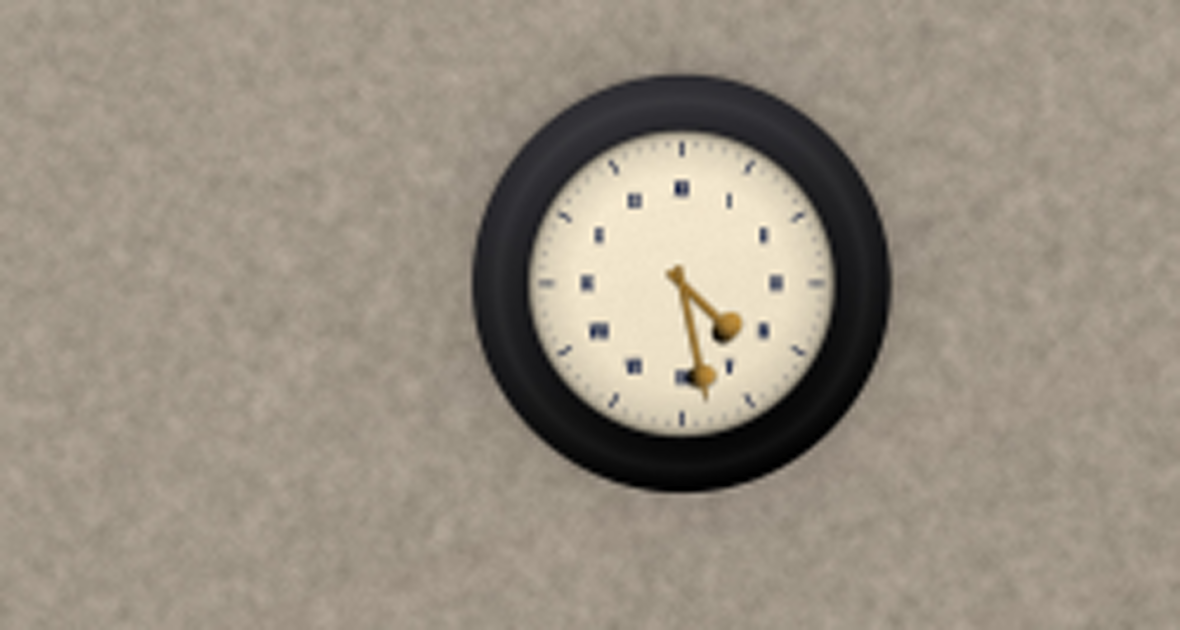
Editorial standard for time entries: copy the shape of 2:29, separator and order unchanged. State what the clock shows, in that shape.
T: 4:28
